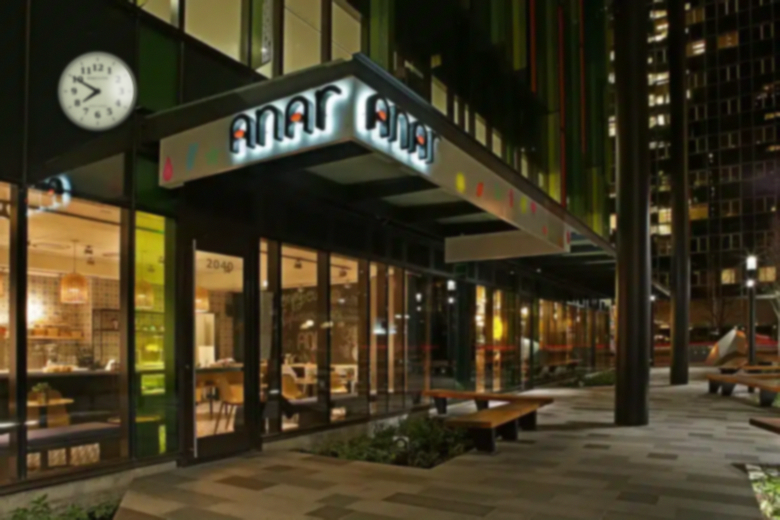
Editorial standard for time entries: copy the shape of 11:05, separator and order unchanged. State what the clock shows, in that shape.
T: 7:50
